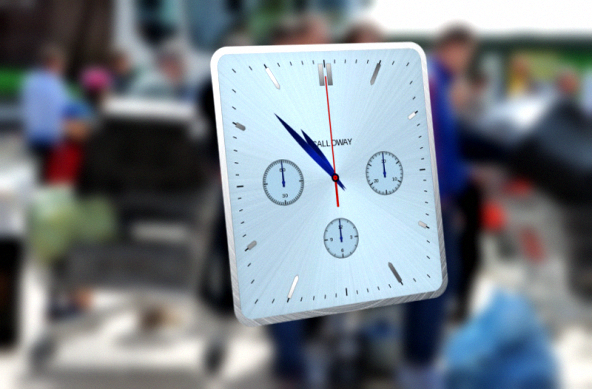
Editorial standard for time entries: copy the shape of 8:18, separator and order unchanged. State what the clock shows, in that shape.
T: 10:53
